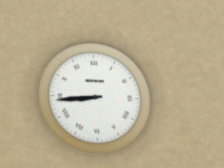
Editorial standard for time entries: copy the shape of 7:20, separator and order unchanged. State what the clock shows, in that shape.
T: 8:44
